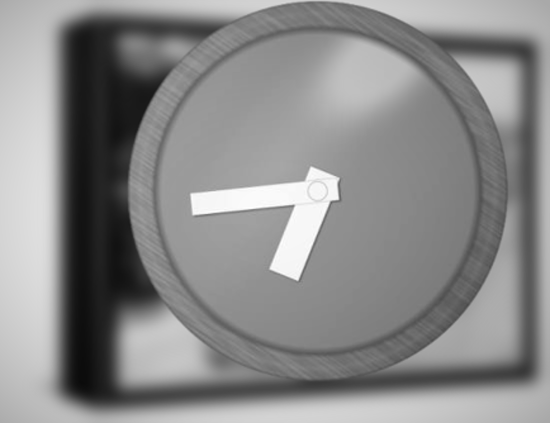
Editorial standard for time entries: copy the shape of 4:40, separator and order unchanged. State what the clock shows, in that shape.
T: 6:44
